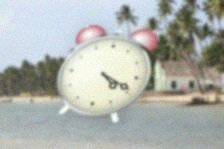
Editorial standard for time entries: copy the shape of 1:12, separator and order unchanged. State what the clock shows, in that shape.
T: 4:19
